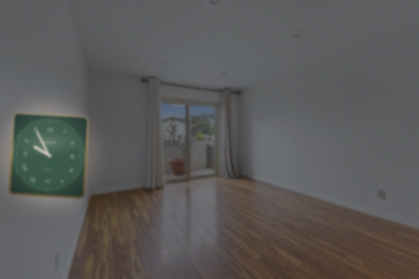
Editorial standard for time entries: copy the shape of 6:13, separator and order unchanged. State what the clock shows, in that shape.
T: 9:55
